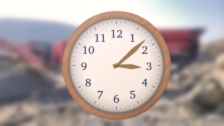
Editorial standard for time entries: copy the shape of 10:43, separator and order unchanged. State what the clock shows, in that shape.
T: 3:08
